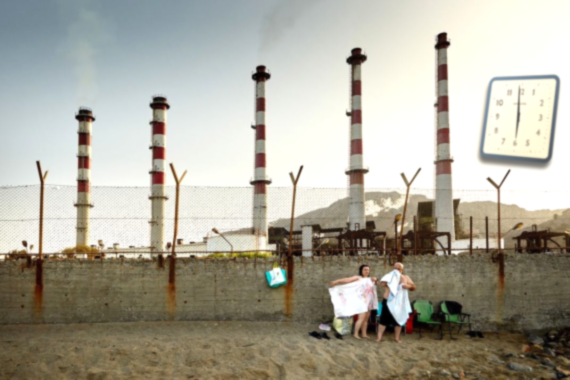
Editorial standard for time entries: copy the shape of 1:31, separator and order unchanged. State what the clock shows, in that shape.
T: 5:59
